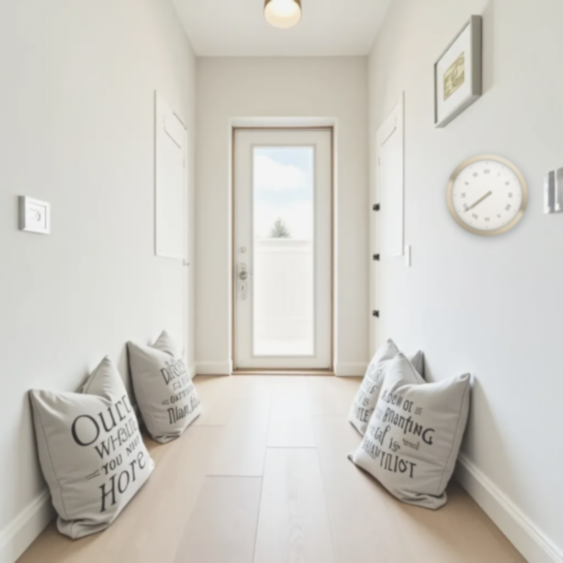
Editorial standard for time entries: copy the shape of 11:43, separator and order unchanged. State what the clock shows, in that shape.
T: 7:39
